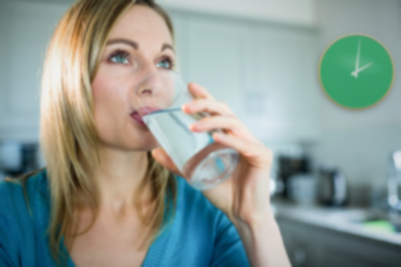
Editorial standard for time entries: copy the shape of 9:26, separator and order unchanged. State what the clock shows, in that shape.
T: 2:01
